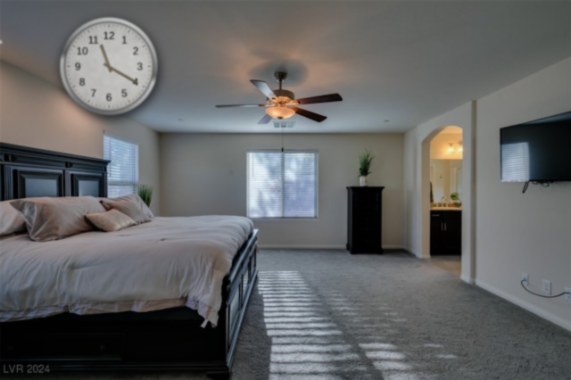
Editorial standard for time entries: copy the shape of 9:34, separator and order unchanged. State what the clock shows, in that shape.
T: 11:20
